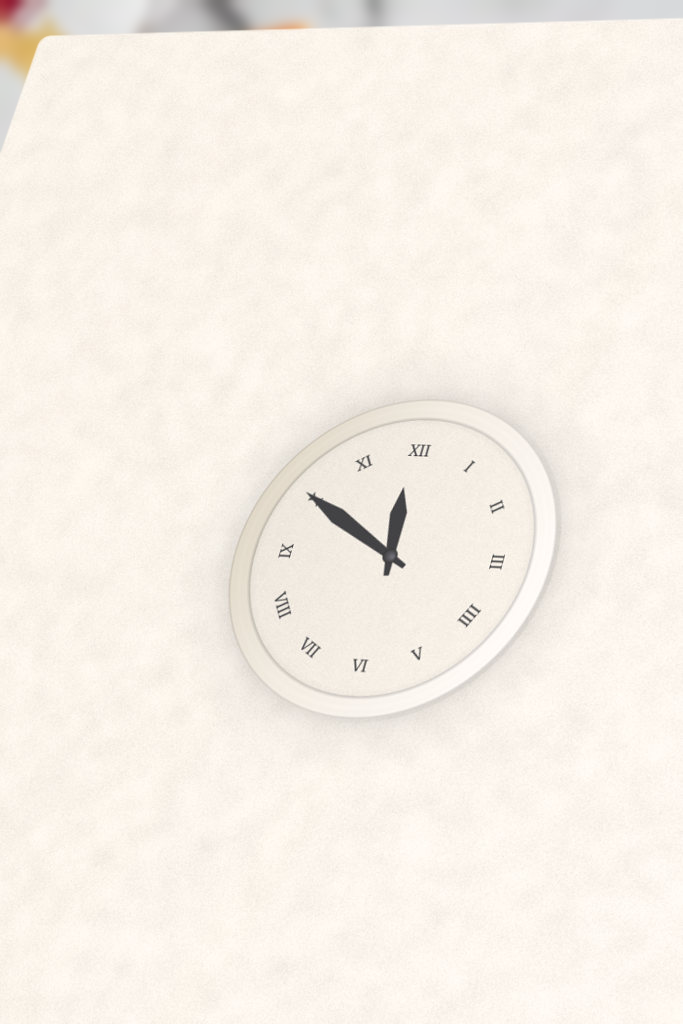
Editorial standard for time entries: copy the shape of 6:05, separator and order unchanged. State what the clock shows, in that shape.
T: 11:50
